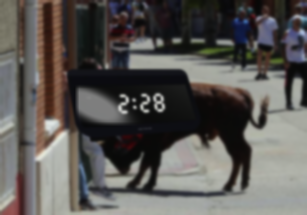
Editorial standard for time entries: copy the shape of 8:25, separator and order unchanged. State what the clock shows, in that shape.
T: 2:28
